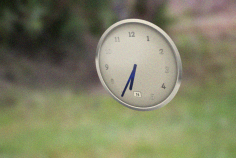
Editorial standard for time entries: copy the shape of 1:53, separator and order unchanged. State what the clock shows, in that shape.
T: 6:35
